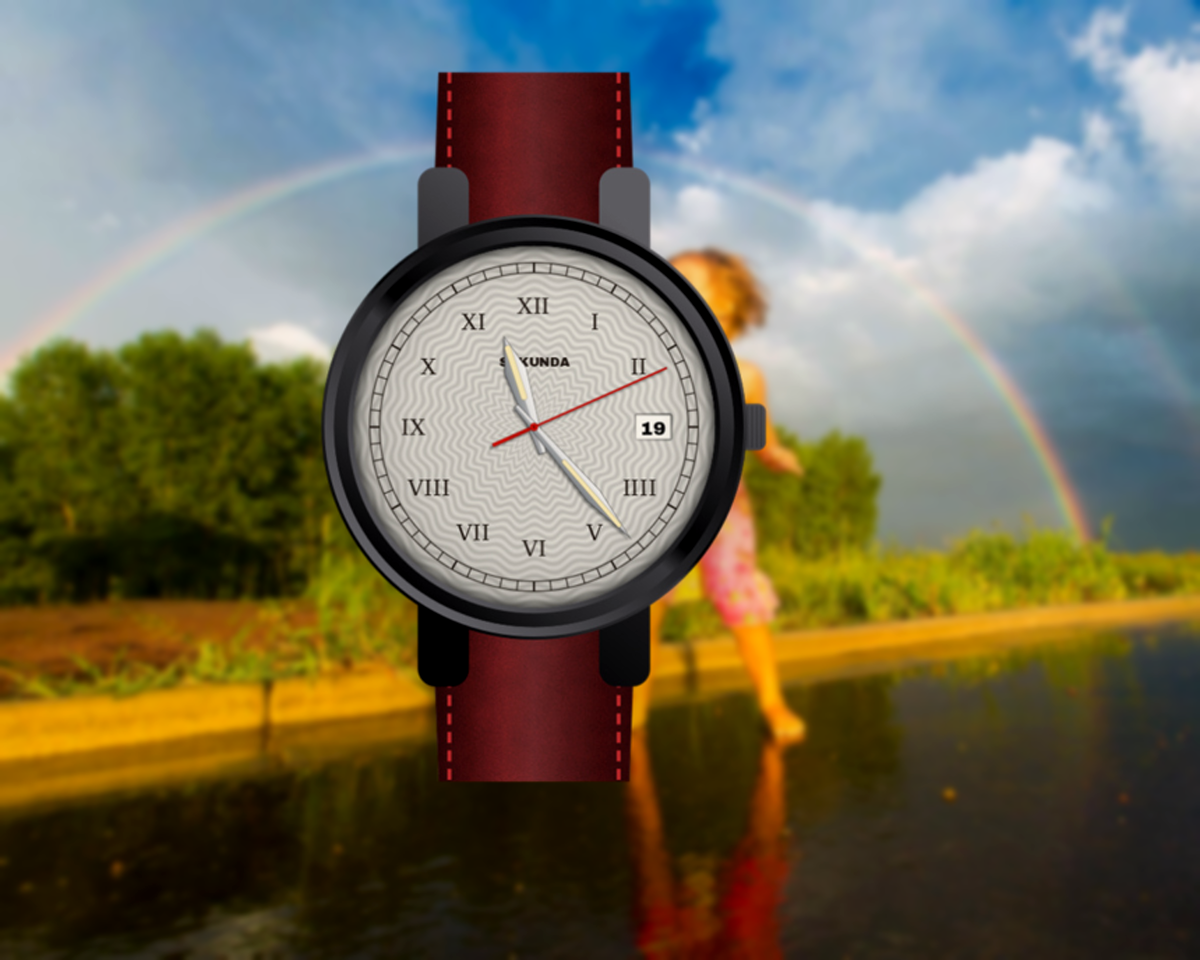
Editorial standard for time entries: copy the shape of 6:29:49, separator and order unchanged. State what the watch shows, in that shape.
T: 11:23:11
